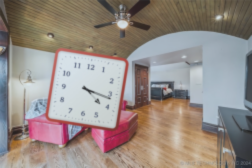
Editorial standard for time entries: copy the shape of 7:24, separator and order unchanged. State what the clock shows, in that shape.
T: 4:17
